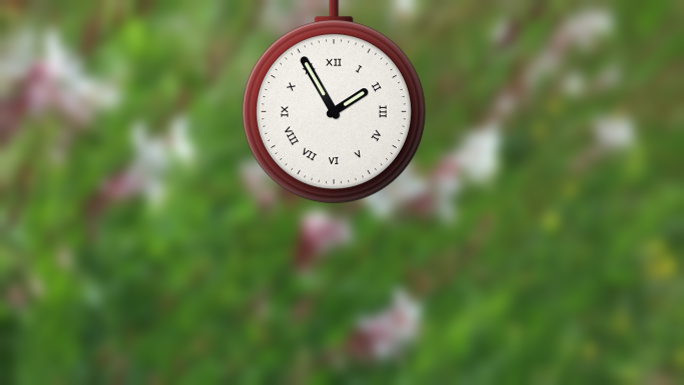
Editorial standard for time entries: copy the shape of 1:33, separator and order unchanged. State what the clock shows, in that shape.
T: 1:55
